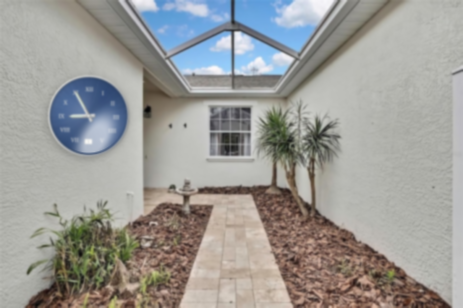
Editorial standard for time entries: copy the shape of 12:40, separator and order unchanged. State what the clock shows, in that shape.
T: 8:55
